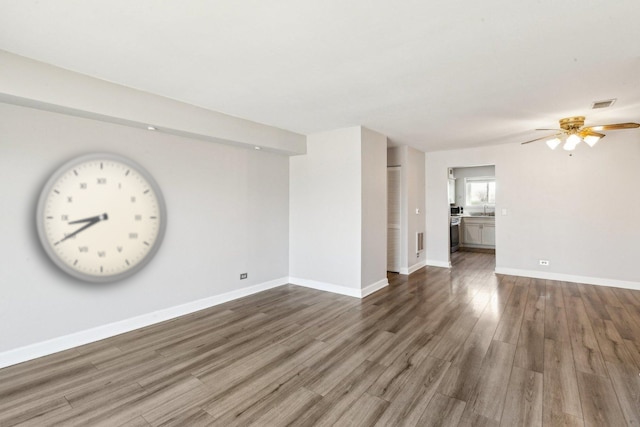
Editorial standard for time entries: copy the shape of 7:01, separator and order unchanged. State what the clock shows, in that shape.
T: 8:40
